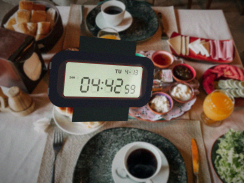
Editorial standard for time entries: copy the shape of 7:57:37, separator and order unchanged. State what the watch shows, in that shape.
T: 4:42:59
